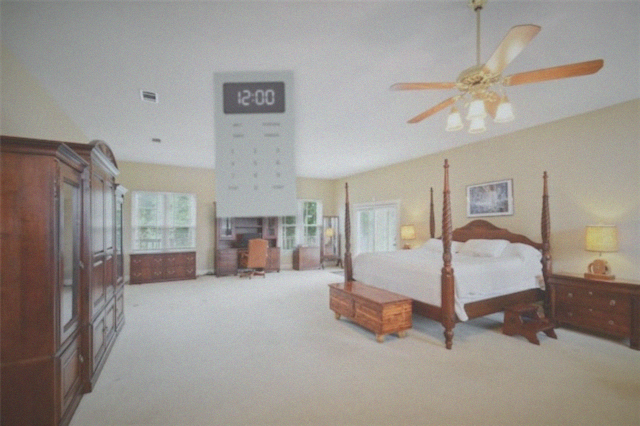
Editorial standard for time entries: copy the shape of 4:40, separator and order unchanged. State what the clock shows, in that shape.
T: 12:00
